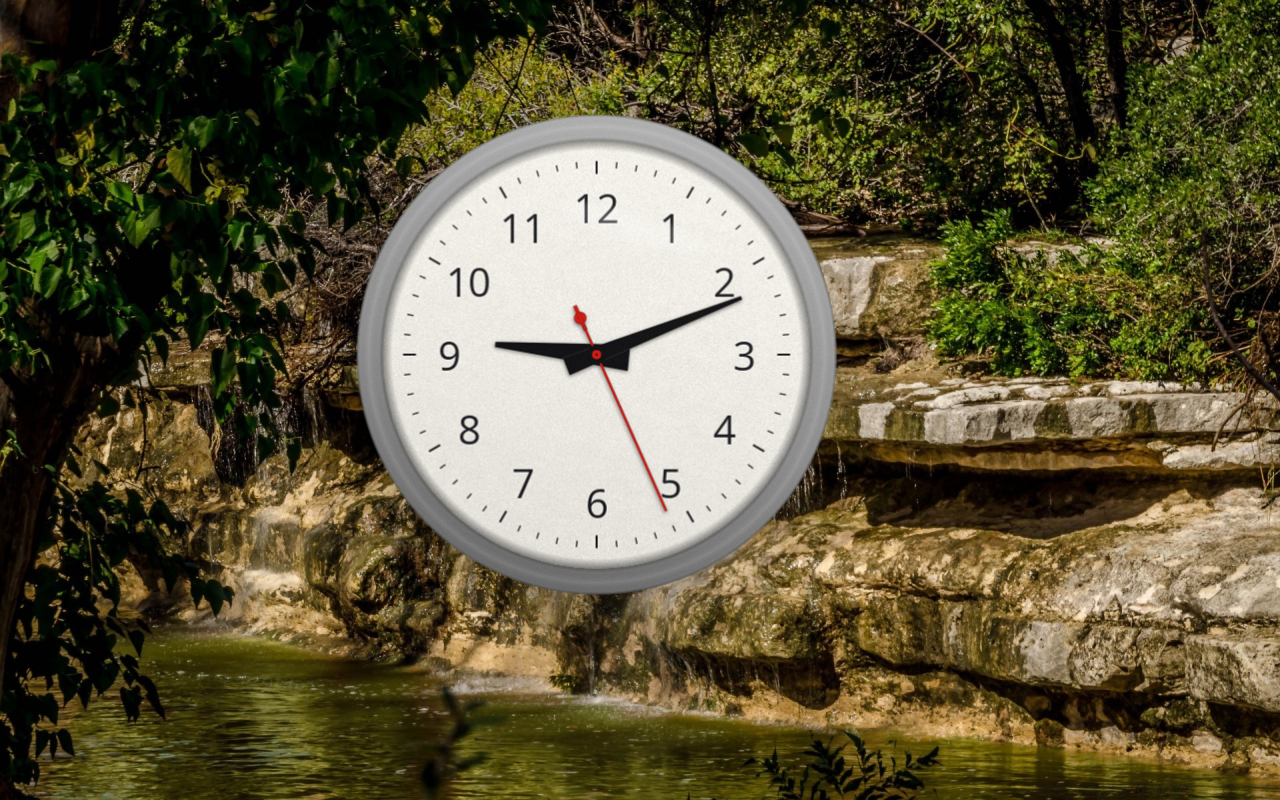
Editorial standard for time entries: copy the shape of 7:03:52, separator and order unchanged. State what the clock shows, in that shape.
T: 9:11:26
